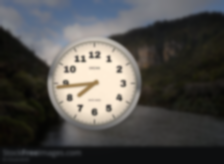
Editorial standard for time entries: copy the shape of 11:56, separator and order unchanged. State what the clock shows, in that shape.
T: 7:44
